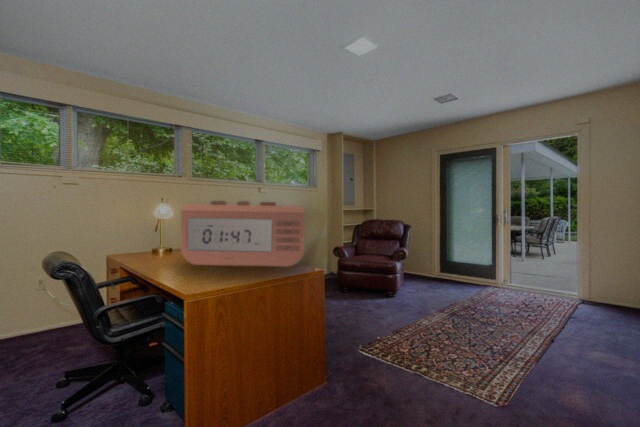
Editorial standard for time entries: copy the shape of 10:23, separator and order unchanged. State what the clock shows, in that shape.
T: 1:47
